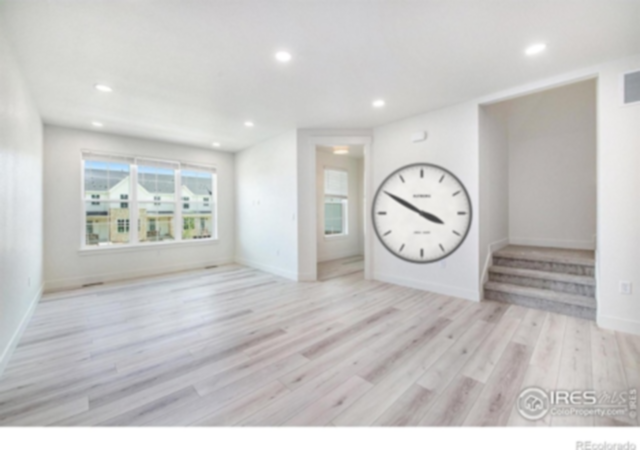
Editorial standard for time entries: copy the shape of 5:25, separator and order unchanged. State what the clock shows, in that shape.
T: 3:50
